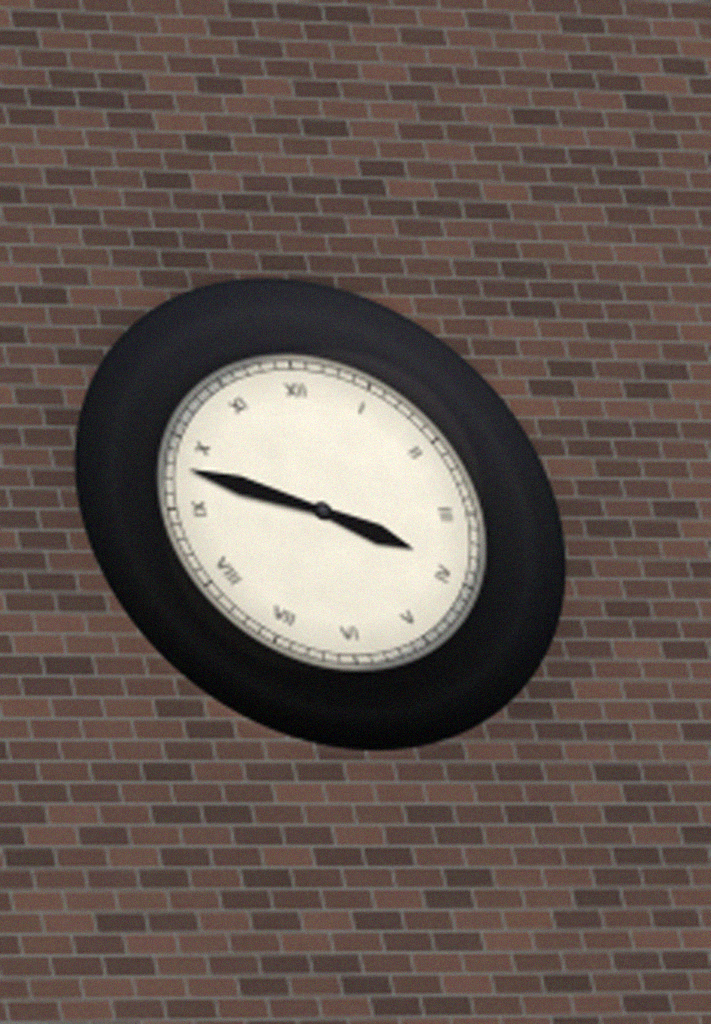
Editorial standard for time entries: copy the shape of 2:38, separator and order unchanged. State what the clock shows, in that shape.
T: 3:48
